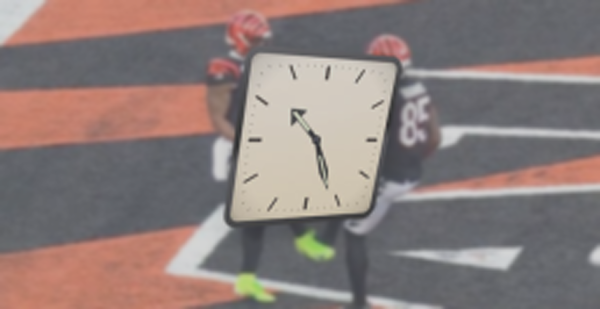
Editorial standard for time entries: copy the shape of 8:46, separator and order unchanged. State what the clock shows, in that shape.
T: 10:26
